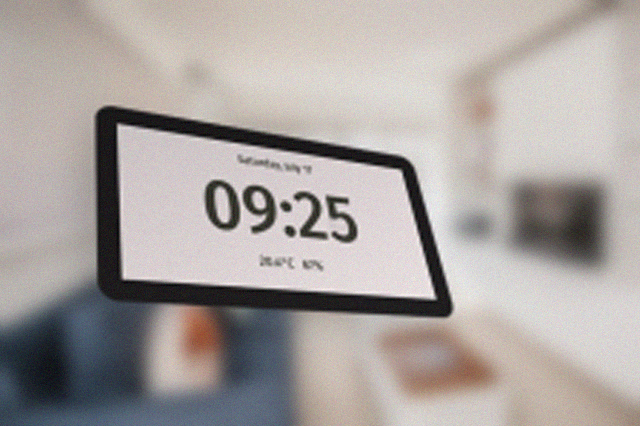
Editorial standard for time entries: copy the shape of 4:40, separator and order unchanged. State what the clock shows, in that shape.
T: 9:25
